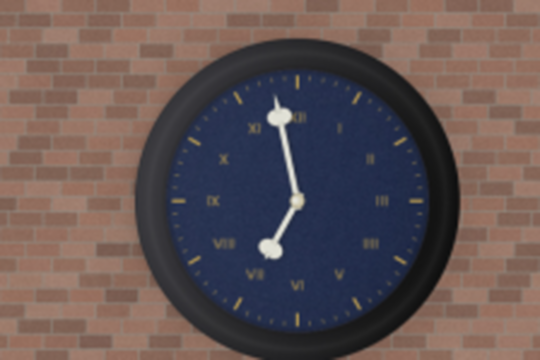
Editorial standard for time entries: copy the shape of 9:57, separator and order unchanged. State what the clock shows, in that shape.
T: 6:58
